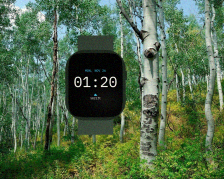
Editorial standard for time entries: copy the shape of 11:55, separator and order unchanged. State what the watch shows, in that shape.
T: 1:20
